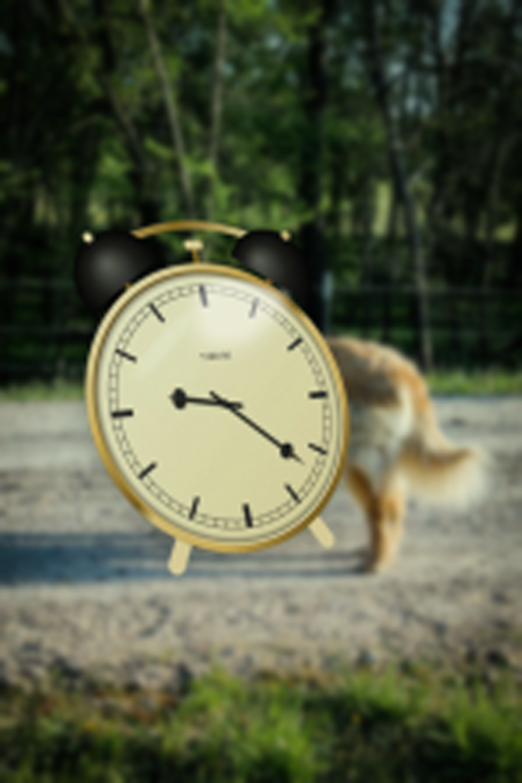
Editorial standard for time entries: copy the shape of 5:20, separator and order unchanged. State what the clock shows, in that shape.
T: 9:22
